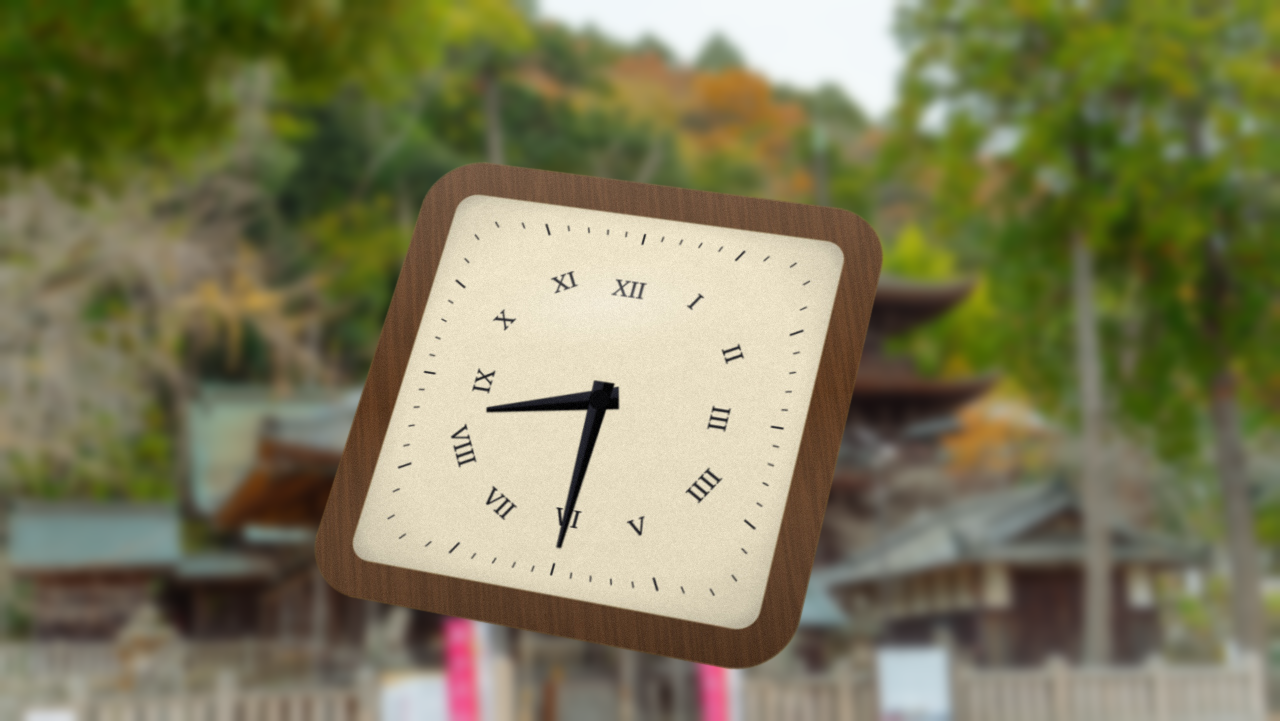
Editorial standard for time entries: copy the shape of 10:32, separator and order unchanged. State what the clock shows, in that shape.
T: 8:30
